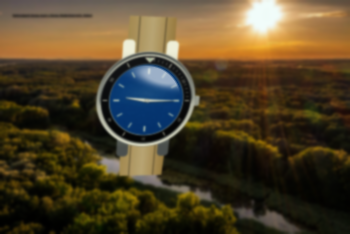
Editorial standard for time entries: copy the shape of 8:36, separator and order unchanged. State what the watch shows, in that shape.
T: 9:15
